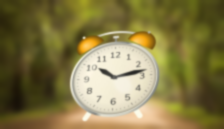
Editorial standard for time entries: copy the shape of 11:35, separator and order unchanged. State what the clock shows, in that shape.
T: 10:13
